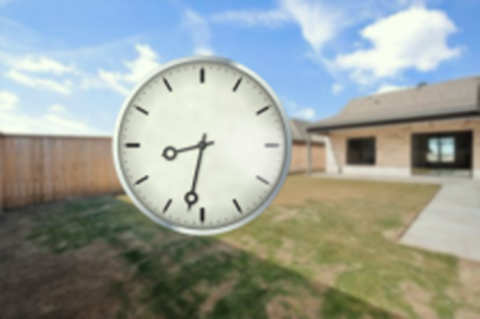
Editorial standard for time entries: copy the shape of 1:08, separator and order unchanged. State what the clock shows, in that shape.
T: 8:32
